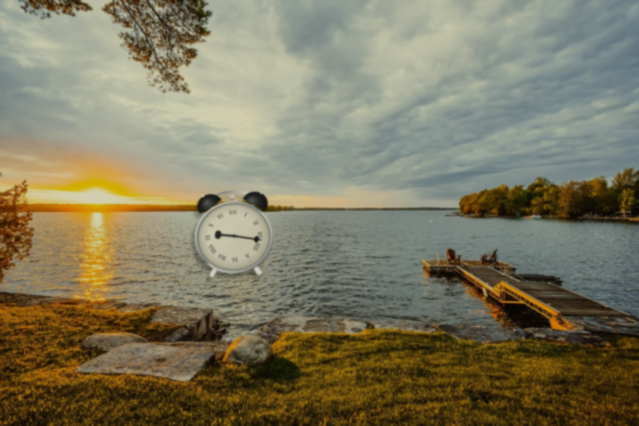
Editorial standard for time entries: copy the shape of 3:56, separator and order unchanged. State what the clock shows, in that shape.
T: 9:17
